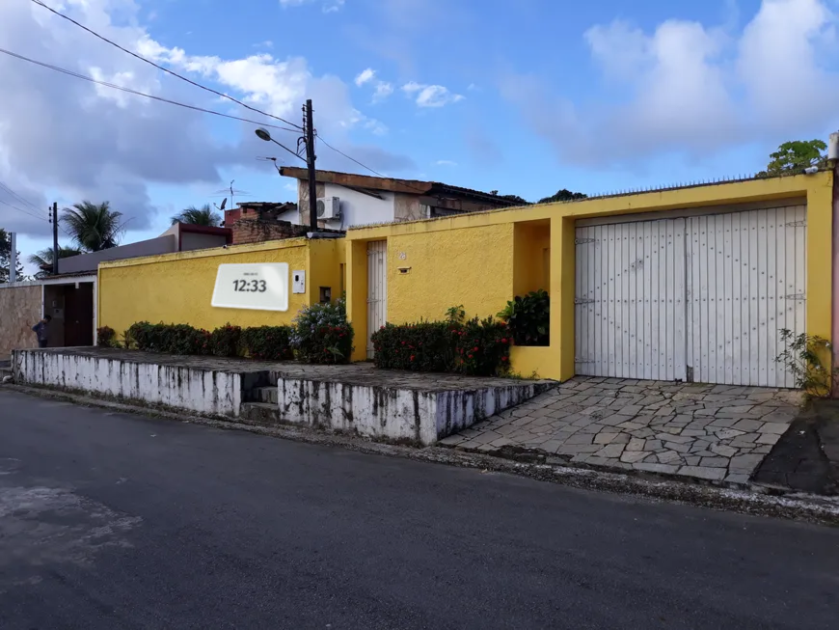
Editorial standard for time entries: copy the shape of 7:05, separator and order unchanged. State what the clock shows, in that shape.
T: 12:33
